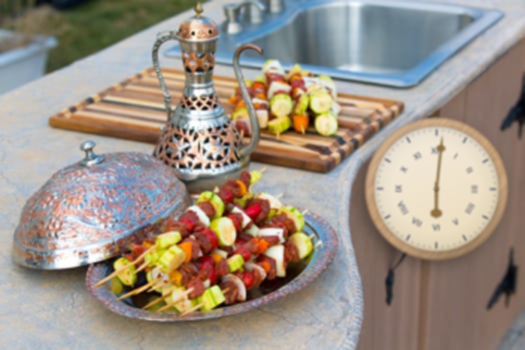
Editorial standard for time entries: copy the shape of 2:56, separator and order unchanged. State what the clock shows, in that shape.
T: 6:01
